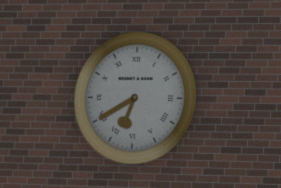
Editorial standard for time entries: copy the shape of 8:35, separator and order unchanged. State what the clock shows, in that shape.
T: 6:40
